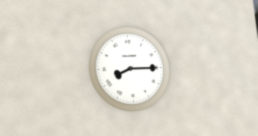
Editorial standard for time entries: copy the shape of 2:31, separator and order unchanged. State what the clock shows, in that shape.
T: 8:15
